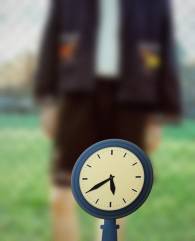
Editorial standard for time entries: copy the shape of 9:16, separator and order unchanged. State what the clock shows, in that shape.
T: 5:40
